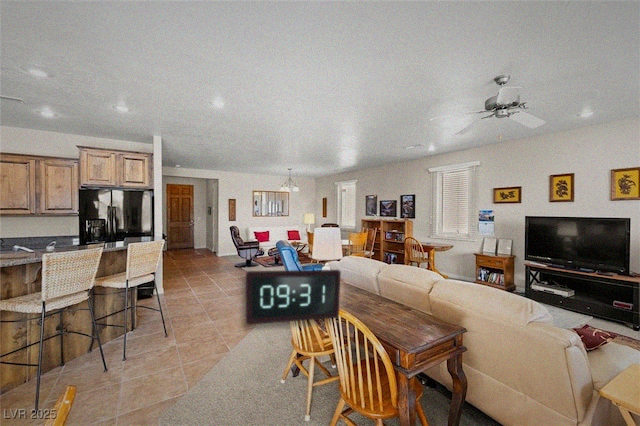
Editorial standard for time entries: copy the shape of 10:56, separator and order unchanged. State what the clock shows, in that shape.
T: 9:31
